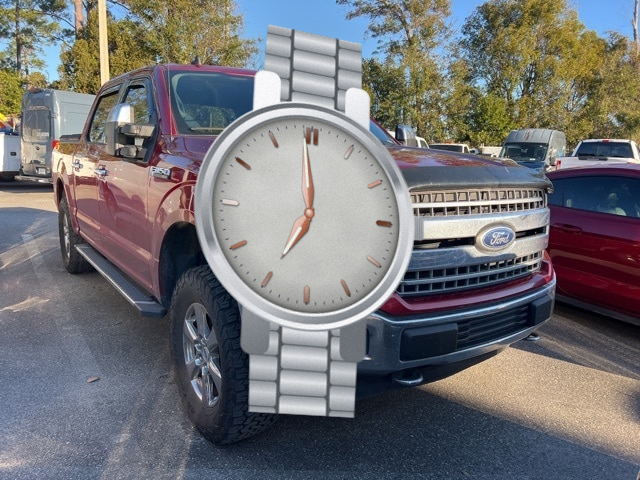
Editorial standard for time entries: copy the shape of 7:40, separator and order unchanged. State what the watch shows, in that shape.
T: 6:59
